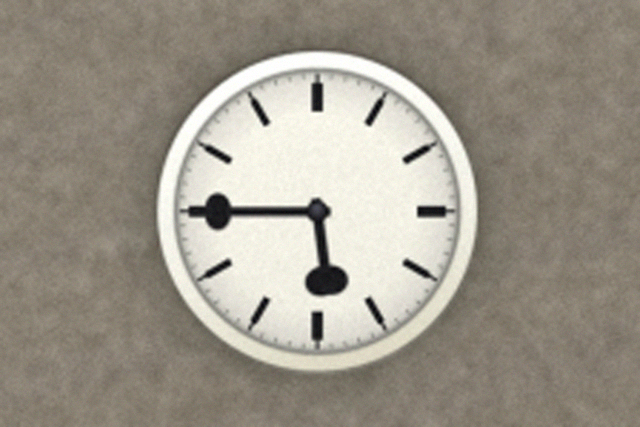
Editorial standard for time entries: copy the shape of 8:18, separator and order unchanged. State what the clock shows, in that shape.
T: 5:45
